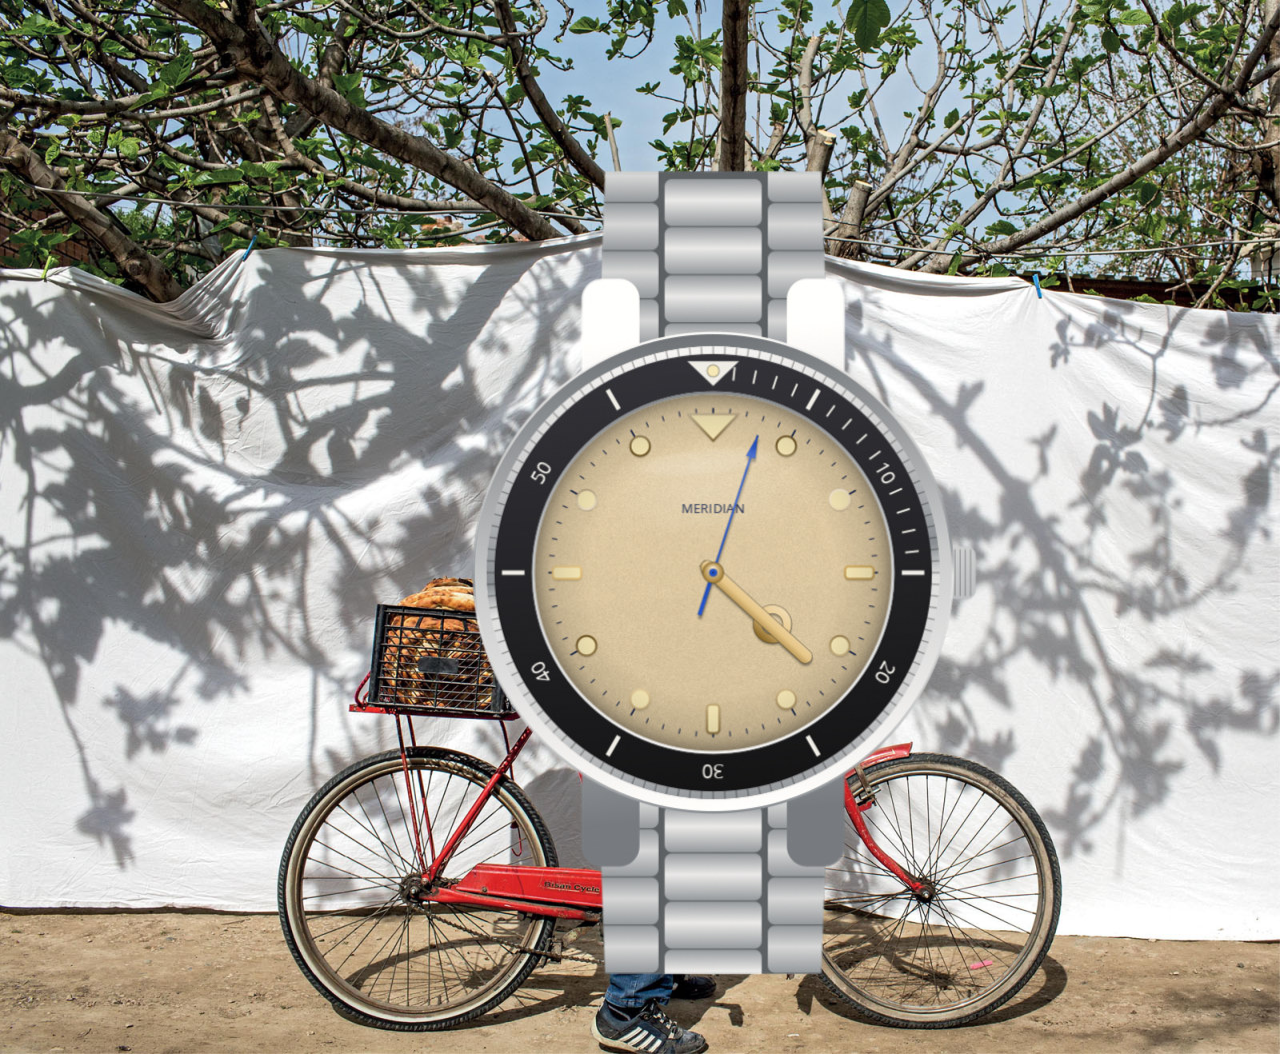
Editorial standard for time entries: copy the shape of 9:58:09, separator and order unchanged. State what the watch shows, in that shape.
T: 4:22:03
